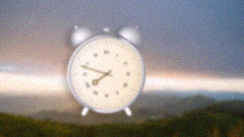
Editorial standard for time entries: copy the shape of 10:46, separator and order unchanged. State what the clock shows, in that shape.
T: 7:48
